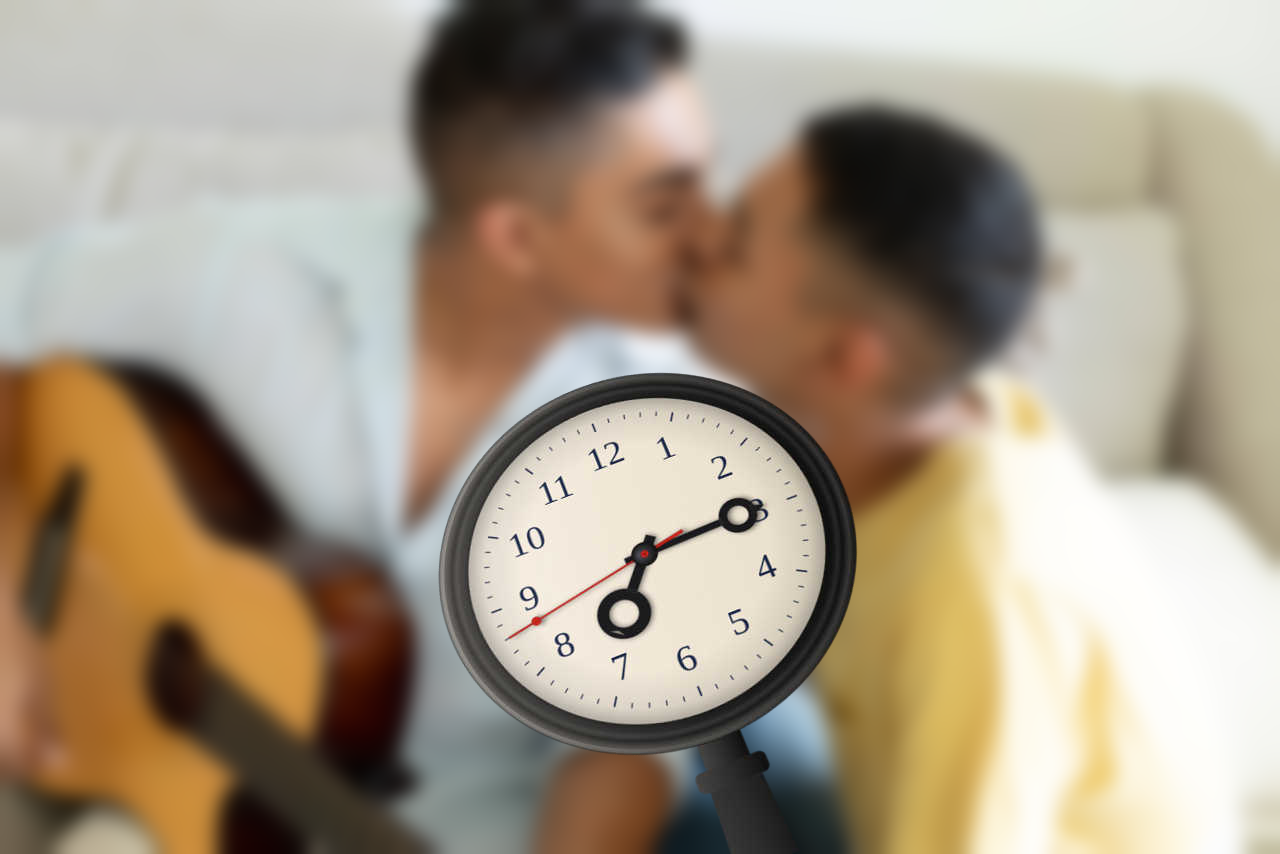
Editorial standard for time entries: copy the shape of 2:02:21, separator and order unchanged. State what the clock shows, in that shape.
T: 7:14:43
